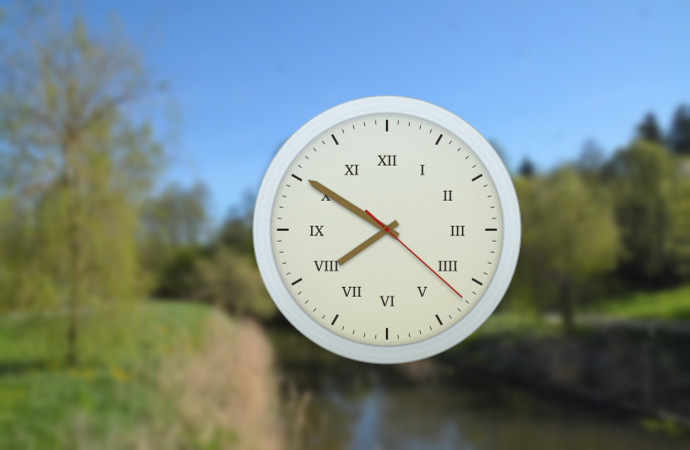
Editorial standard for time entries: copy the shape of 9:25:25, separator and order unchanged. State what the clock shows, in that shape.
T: 7:50:22
